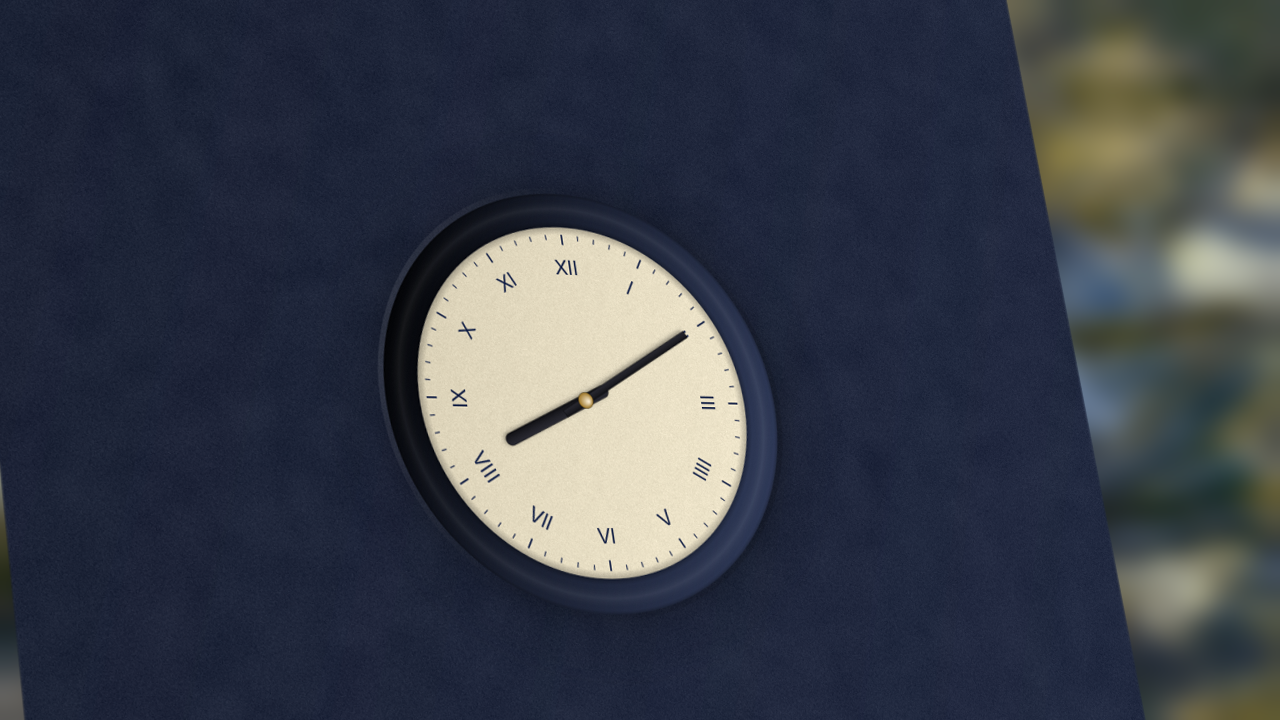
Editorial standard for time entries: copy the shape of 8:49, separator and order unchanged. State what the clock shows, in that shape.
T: 8:10
